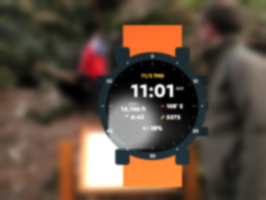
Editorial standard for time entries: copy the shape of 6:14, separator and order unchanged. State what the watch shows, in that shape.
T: 11:01
